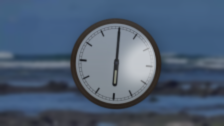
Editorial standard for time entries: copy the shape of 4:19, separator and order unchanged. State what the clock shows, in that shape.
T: 6:00
